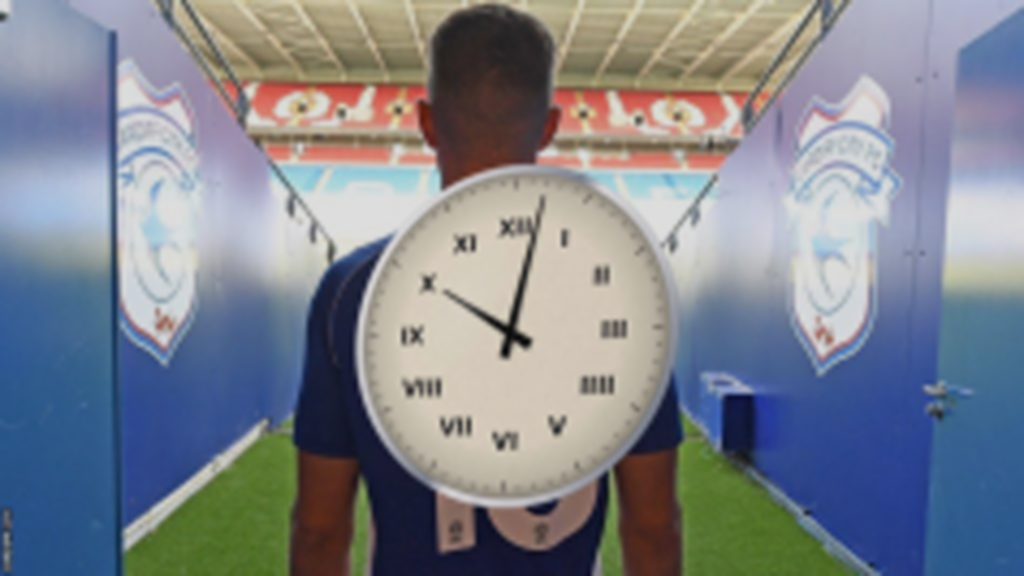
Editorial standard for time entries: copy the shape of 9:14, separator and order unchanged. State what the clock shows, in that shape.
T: 10:02
